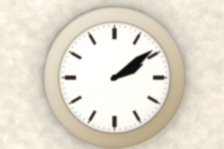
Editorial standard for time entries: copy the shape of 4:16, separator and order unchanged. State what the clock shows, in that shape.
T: 2:09
